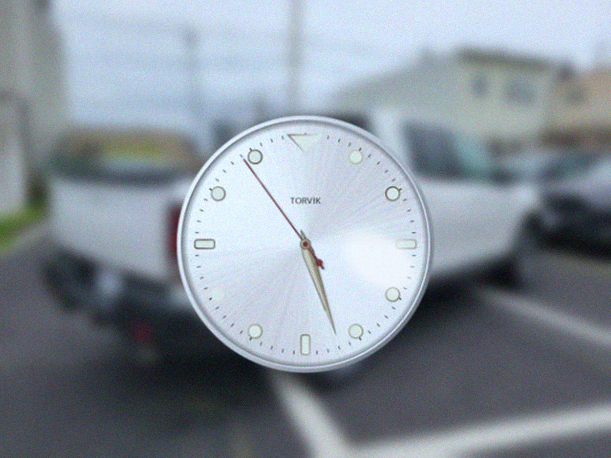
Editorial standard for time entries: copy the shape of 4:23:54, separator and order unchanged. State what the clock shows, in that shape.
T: 5:26:54
